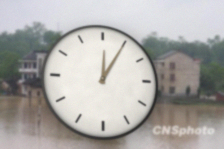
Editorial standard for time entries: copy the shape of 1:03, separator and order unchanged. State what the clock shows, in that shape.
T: 12:05
